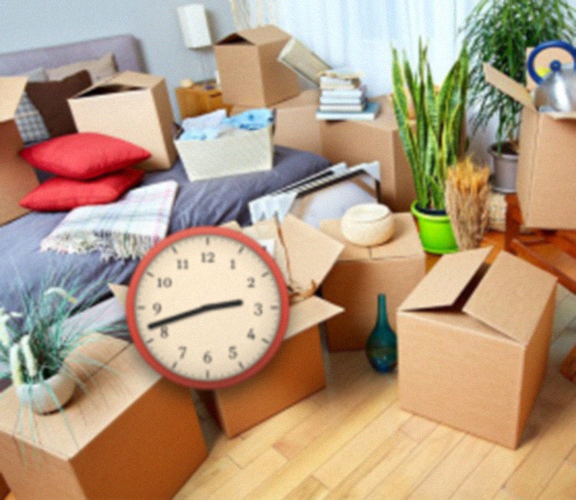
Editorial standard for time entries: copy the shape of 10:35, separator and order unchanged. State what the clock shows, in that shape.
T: 2:42
